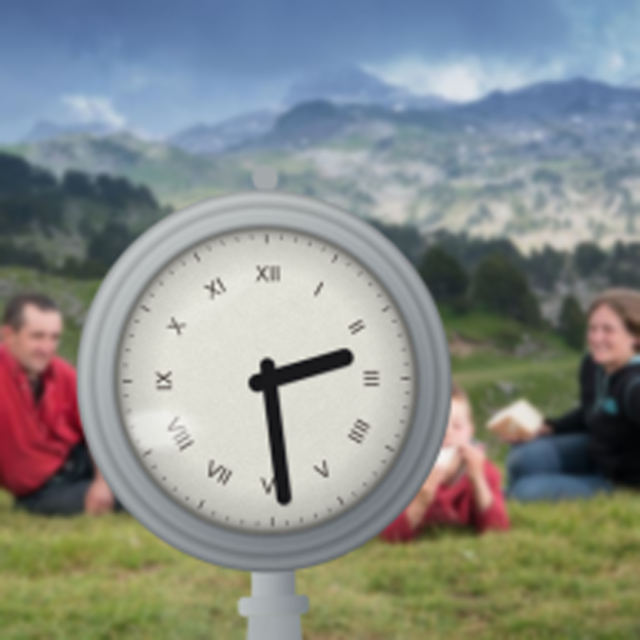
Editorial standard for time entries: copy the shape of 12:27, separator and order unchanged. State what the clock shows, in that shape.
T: 2:29
